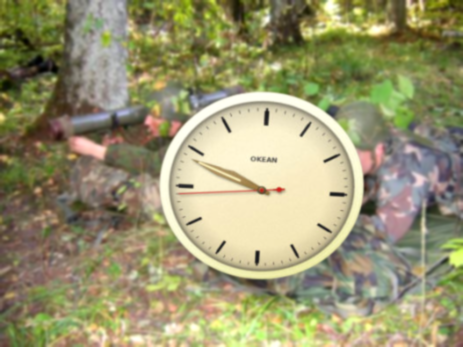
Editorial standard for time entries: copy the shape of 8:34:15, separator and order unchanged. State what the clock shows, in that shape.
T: 9:48:44
